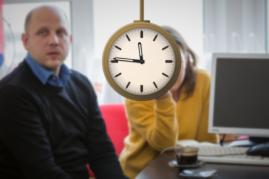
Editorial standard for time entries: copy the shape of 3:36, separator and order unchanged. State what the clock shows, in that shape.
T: 11:46
